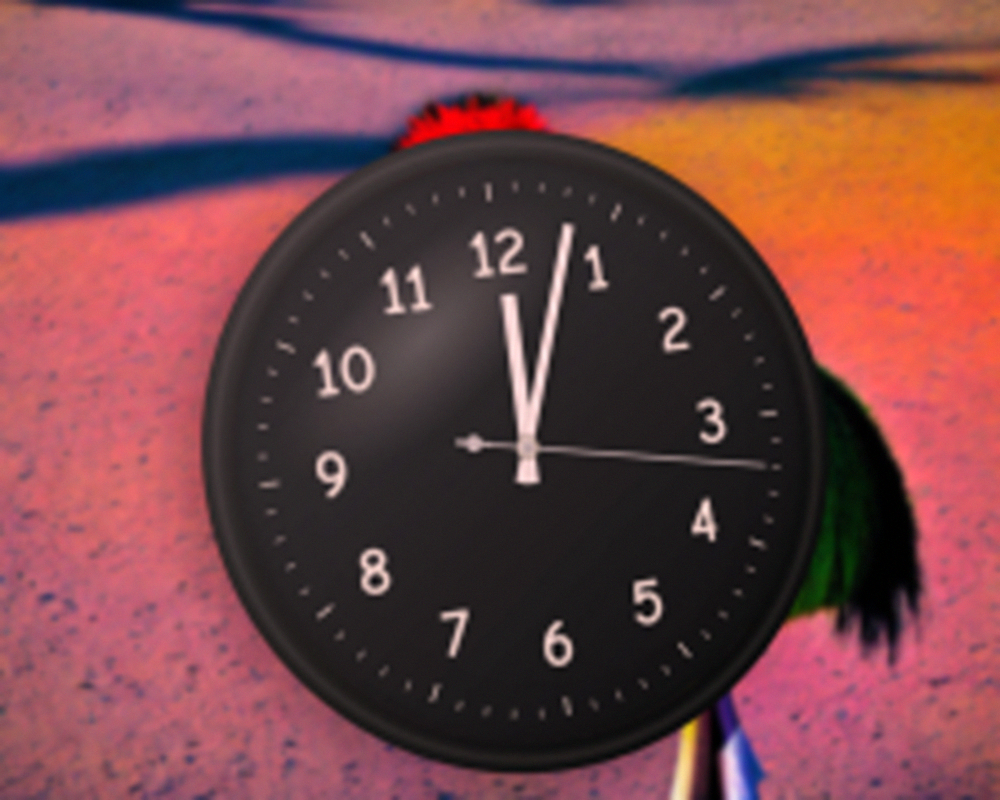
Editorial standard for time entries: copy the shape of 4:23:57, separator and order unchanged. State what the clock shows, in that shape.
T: 12:03:17
